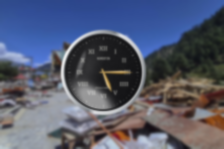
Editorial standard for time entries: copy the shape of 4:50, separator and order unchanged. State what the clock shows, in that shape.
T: 5:15
